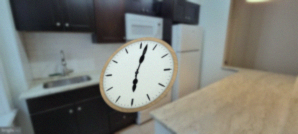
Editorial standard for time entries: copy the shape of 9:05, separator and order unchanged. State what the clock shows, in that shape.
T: 6:02
